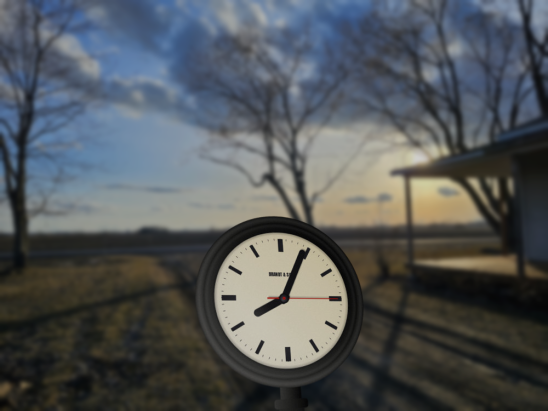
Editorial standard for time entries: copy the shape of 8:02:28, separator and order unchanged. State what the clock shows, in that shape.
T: 8:04:15
